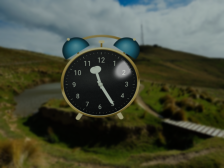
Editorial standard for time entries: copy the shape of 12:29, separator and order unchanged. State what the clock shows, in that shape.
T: 11:25
